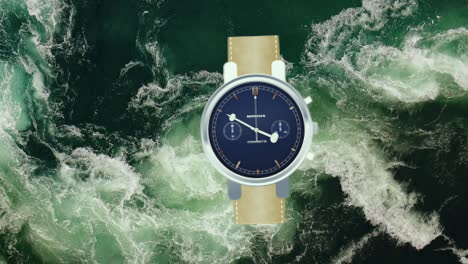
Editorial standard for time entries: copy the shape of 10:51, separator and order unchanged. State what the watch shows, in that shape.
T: 3:50
